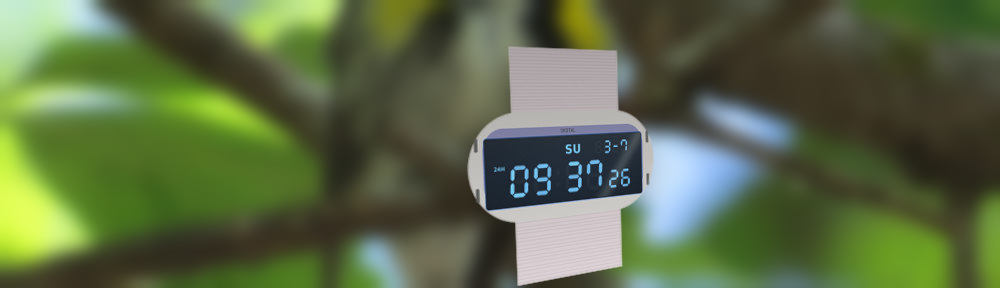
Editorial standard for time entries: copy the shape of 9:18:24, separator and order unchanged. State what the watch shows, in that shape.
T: 9:37:26
